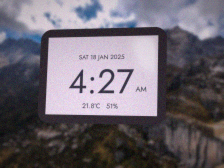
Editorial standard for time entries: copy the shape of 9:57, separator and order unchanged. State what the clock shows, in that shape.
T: 4:27
